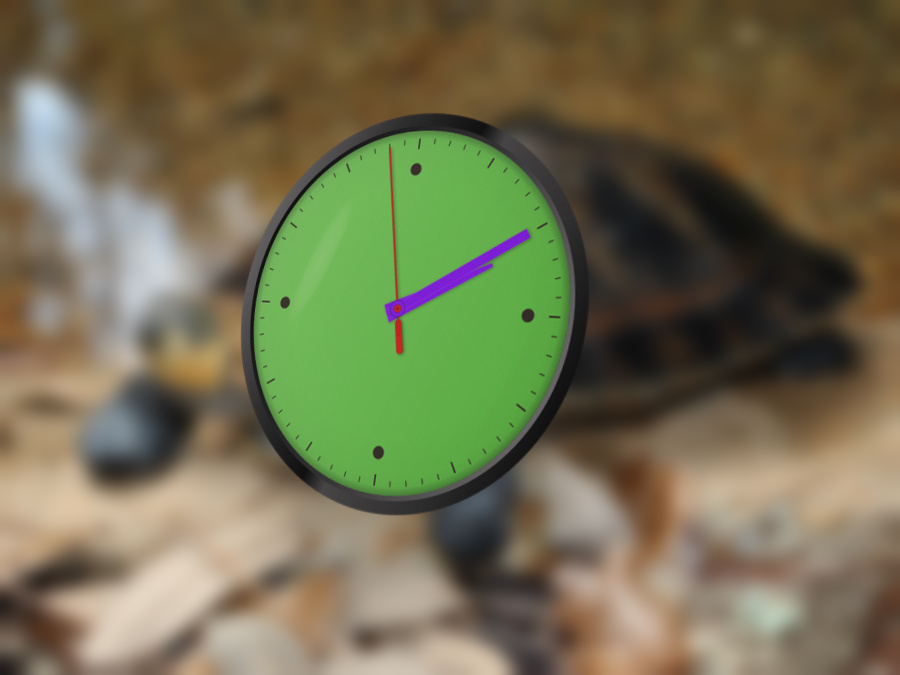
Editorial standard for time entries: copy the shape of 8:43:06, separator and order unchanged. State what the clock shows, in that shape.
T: 2:09:58
